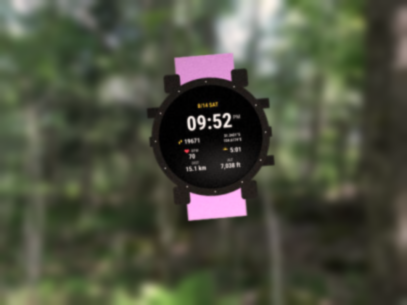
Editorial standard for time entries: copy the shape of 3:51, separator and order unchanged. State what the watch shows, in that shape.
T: 9:52
